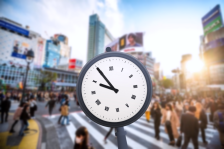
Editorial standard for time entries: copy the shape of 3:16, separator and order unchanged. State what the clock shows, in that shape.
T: 9:55
